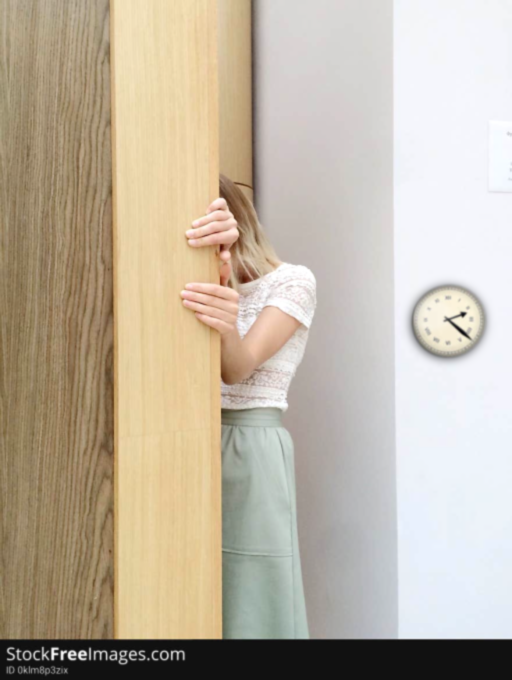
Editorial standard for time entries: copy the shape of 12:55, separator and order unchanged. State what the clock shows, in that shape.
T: 2:22
